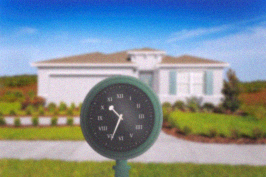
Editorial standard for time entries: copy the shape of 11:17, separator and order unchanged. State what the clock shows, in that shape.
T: 10:34
